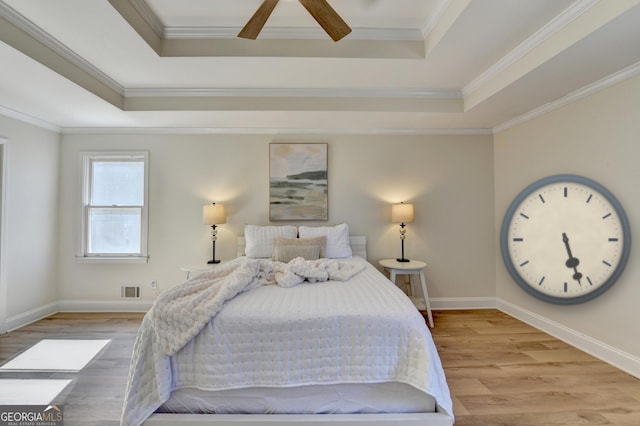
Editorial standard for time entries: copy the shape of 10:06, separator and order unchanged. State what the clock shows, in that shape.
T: 5:27
